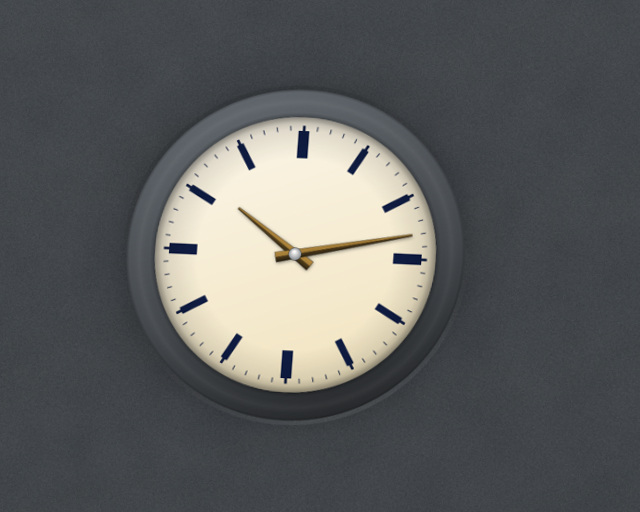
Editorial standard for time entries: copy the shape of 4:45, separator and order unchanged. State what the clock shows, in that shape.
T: 10:13
